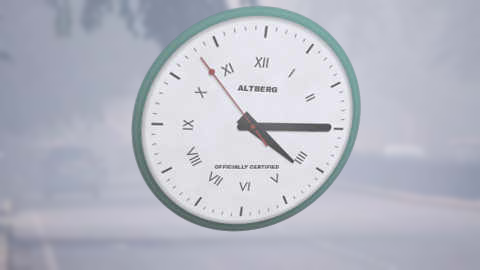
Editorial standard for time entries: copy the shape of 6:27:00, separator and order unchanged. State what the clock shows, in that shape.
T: 4:14:53
